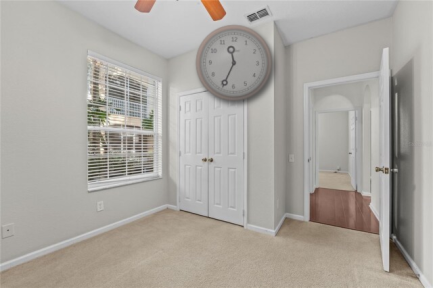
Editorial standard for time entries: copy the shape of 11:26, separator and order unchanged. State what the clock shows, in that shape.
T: 11:34
